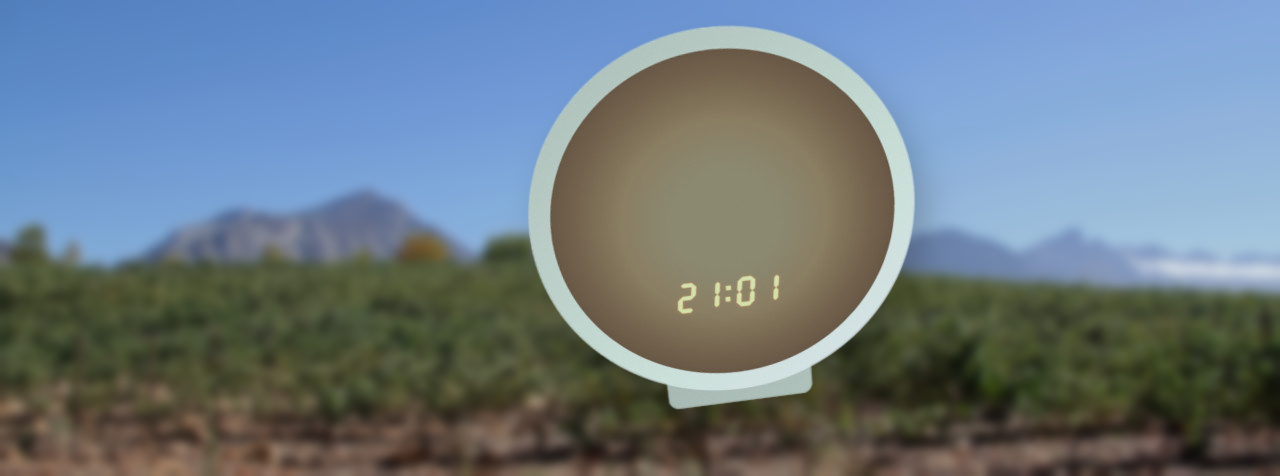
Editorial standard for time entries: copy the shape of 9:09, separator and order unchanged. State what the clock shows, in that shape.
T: 21:01
